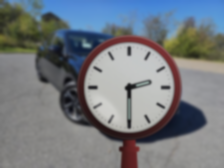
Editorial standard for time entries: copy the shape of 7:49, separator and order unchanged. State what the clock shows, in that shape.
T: 2:30
